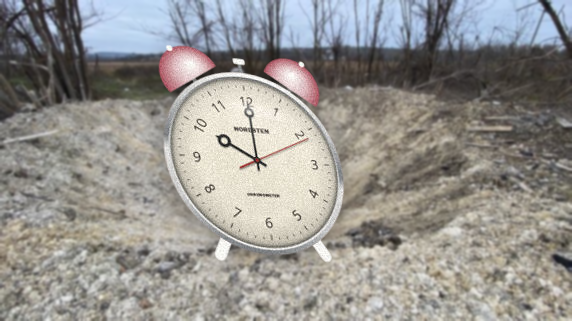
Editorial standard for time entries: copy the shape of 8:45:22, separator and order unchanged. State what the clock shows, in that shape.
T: 10:00:11
